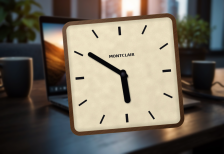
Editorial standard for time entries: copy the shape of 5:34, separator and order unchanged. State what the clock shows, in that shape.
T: 5:51
